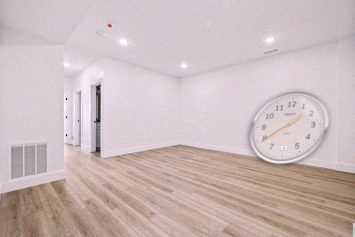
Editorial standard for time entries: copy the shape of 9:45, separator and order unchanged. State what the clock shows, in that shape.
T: 1:39
